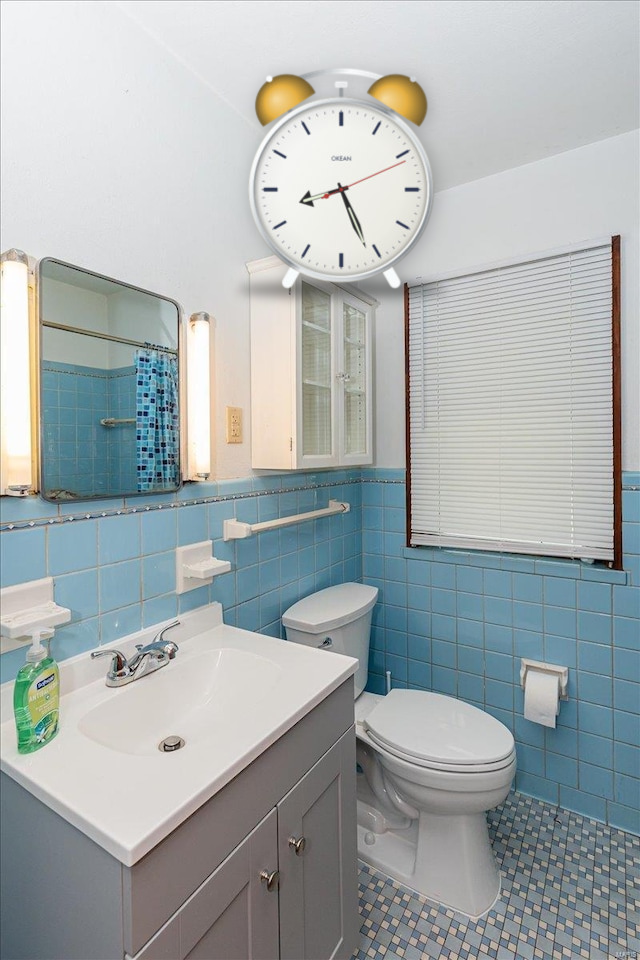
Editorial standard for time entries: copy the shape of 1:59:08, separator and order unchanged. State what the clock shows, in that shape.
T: 8:26:11
